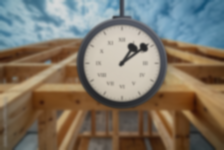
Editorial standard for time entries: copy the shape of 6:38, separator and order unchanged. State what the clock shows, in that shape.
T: 1:09
